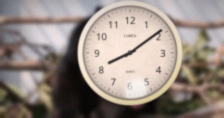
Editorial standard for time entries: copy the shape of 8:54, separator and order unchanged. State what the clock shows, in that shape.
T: 8:09
